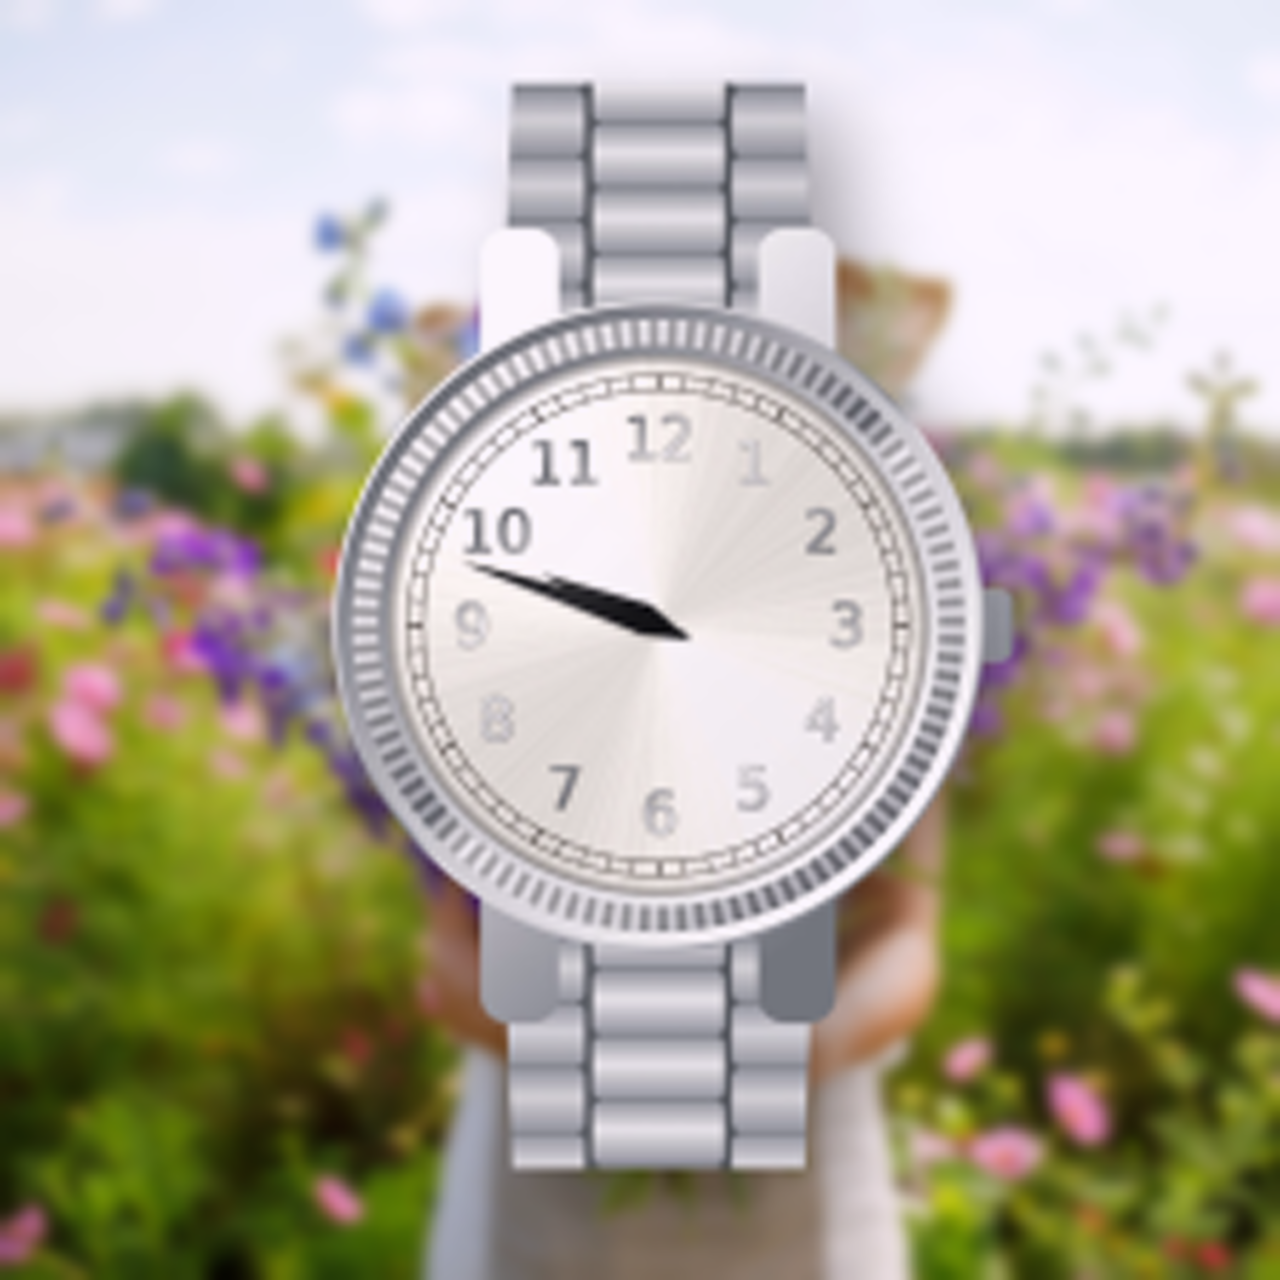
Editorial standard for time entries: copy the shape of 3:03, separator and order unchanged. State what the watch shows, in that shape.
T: 9:48
